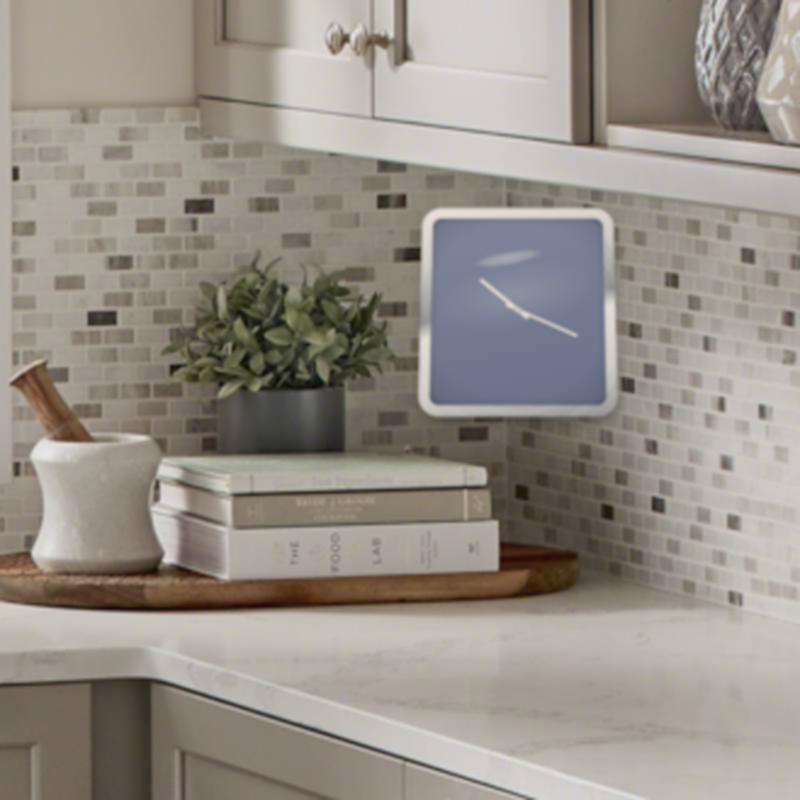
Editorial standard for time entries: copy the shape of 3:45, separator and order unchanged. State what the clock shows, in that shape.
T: 10:19
